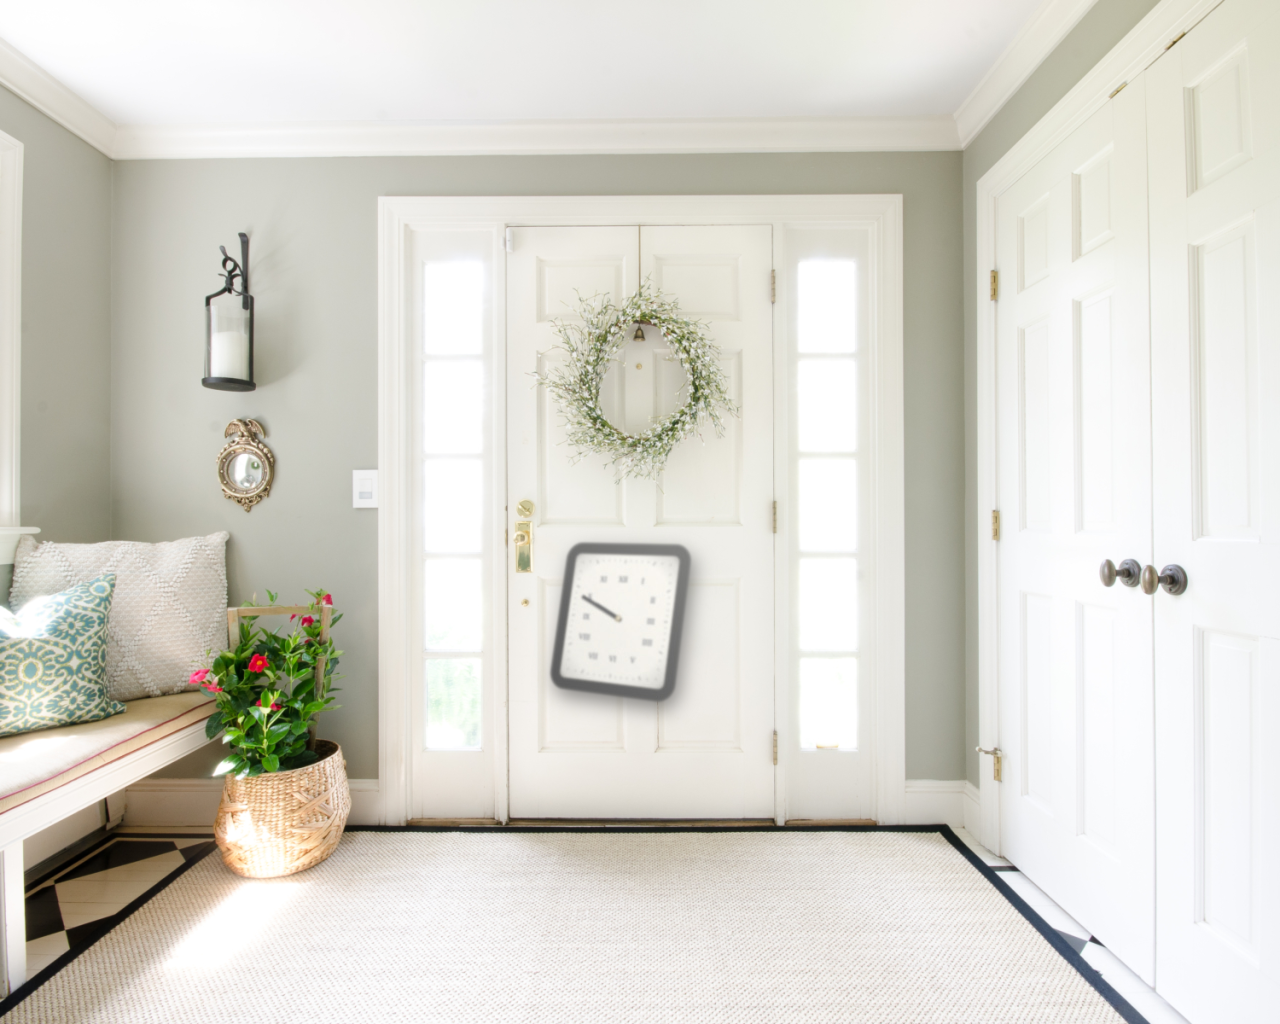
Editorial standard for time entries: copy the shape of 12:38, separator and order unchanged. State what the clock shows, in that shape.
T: 9:49
